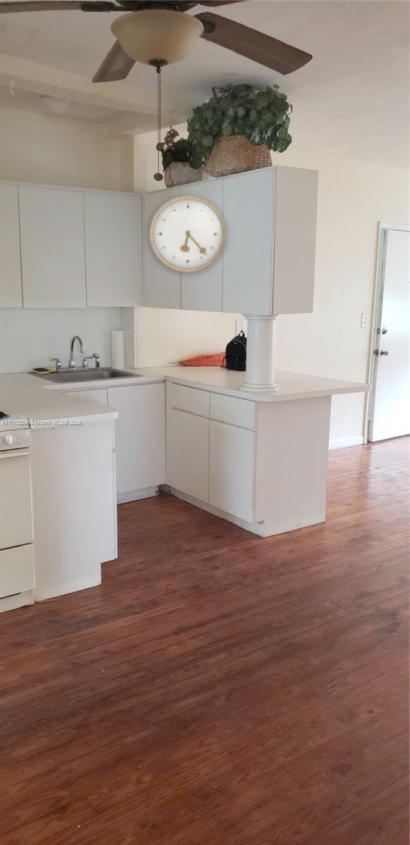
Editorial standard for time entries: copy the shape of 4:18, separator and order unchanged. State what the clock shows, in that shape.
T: 6:23
